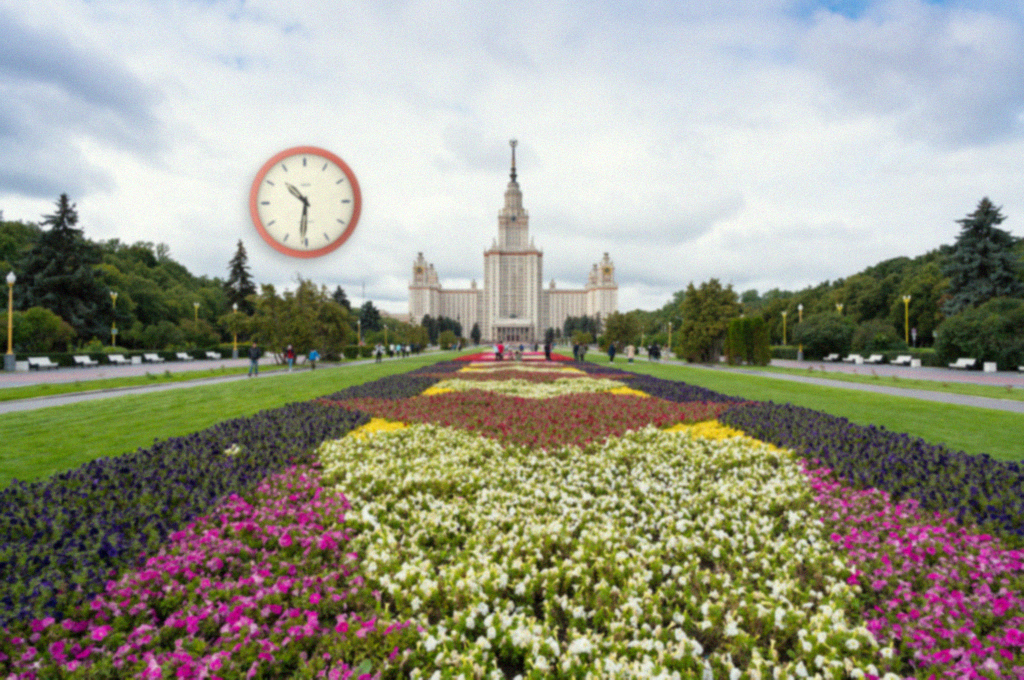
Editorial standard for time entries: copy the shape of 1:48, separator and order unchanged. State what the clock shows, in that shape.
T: 10:31
